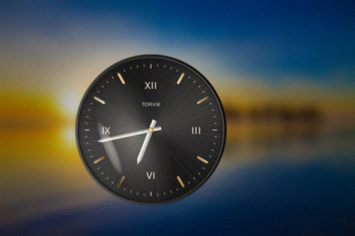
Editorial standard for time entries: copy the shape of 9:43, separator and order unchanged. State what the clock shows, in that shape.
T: 6:43
